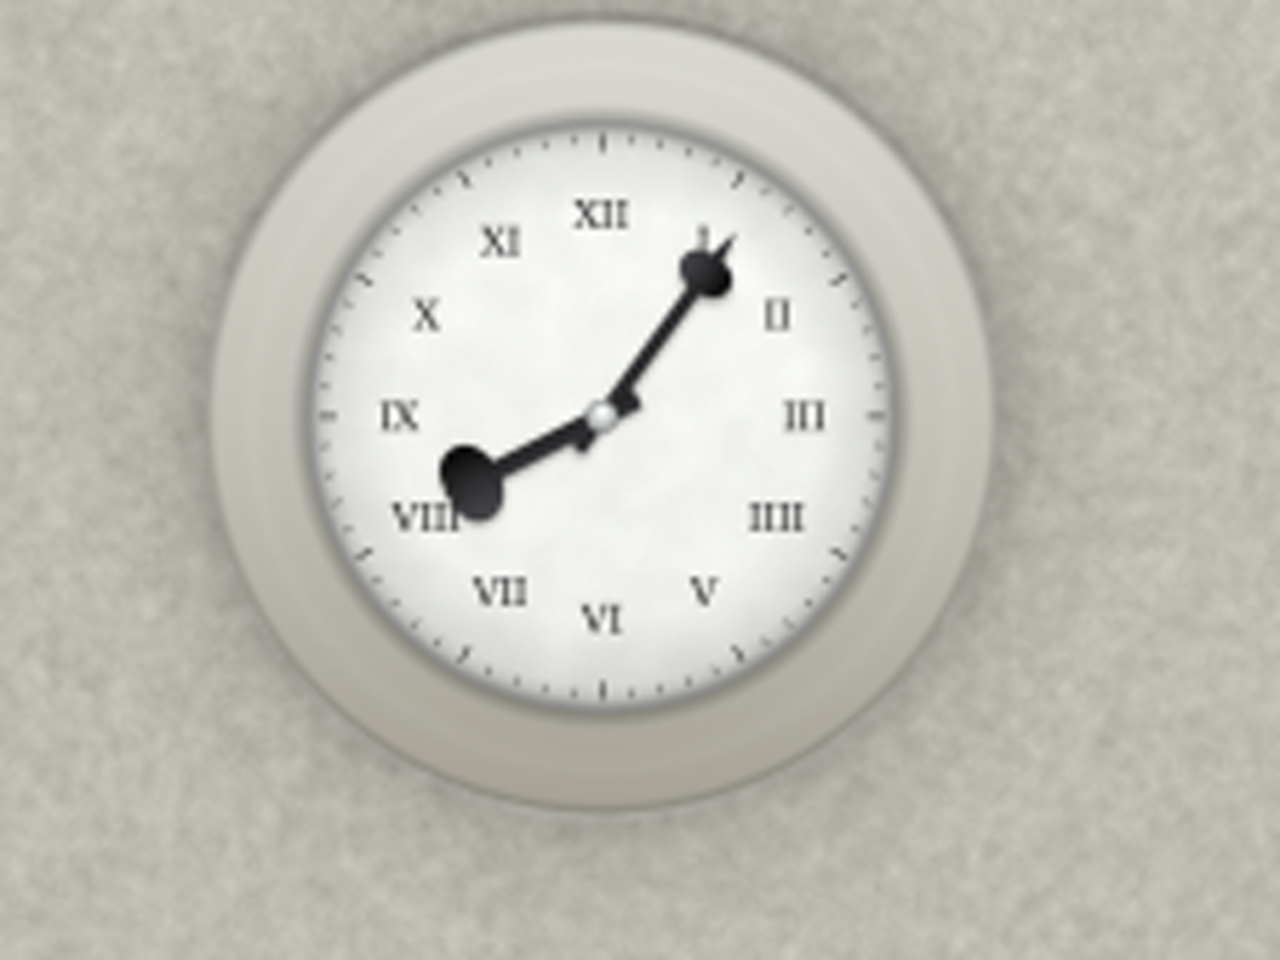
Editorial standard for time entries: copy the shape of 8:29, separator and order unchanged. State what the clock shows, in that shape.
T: 8:06
